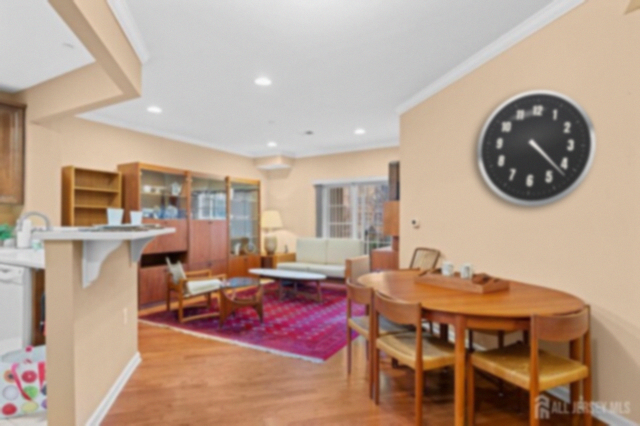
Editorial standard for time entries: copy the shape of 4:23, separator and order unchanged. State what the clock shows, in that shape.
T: 4:22
